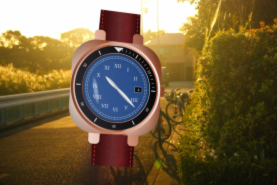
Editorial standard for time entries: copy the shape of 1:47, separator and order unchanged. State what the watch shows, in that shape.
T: 10:22
